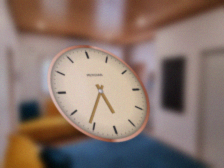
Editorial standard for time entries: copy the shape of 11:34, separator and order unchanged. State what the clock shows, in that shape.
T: 5:36
